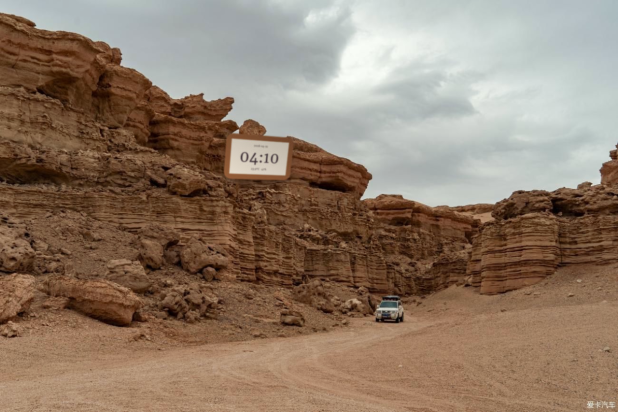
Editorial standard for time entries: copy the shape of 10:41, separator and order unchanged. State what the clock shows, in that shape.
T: 4:10
